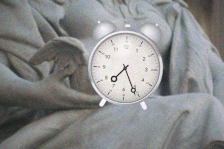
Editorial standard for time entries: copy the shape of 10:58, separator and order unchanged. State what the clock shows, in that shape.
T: 7:26
